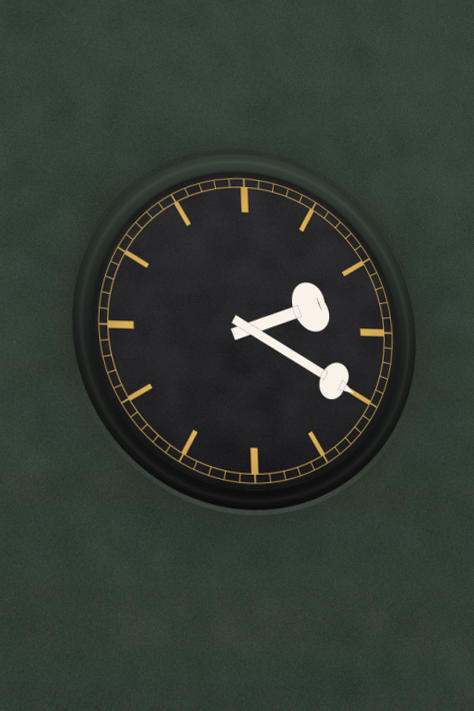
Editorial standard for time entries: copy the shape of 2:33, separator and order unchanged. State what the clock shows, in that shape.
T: 2:20
